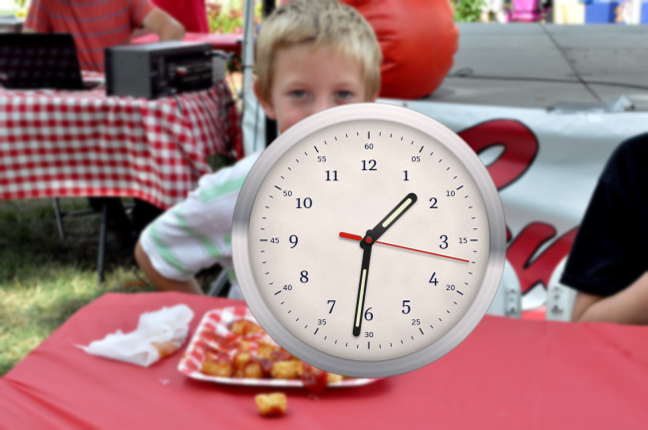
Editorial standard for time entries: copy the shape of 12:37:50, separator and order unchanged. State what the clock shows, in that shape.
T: 1:31:17
